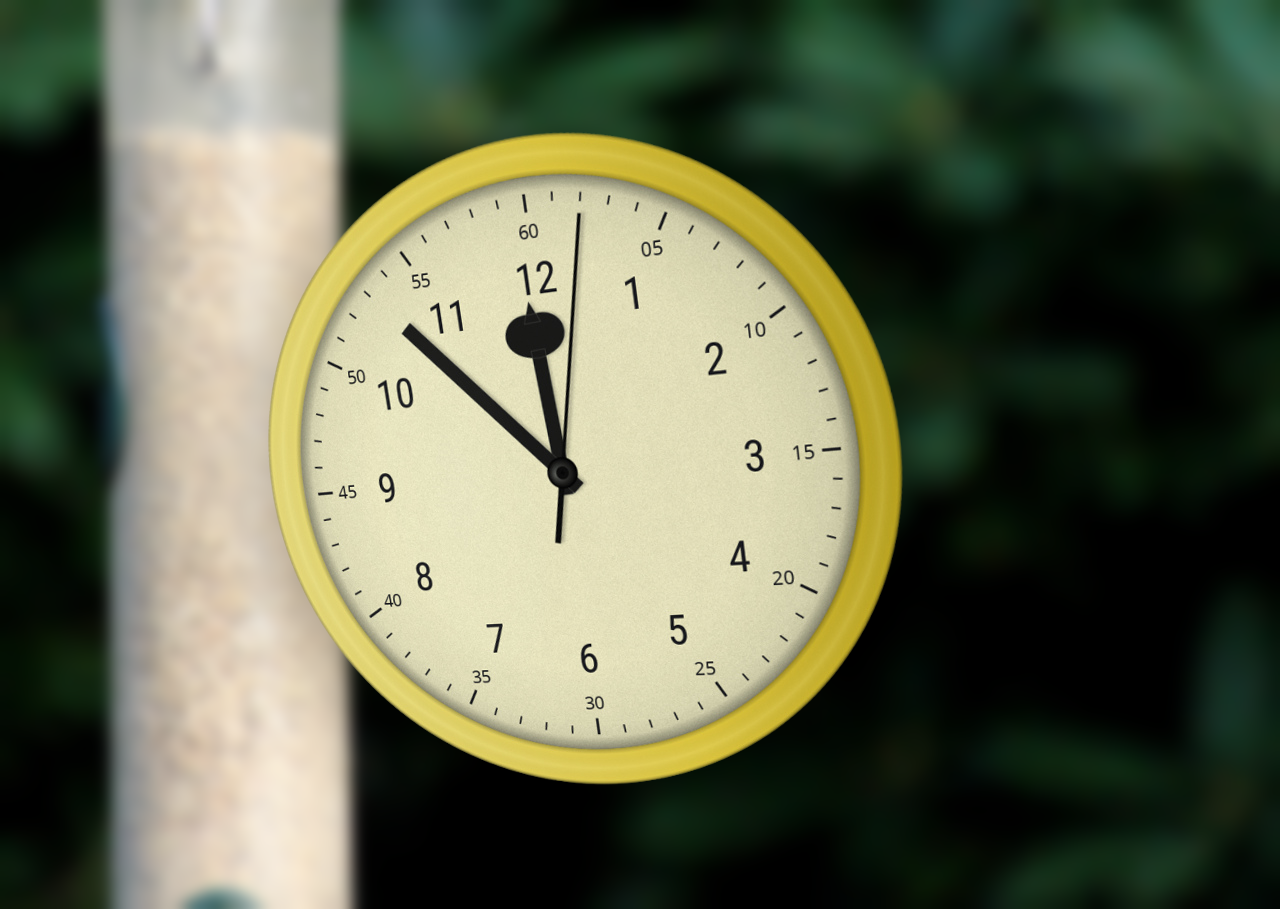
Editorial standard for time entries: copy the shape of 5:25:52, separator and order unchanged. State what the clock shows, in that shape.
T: 11:53:02
